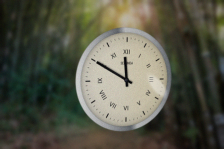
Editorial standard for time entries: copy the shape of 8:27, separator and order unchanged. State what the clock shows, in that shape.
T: 11:50
